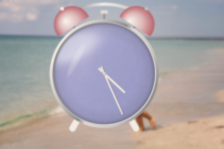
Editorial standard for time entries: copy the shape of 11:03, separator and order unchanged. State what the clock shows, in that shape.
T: 4:26
